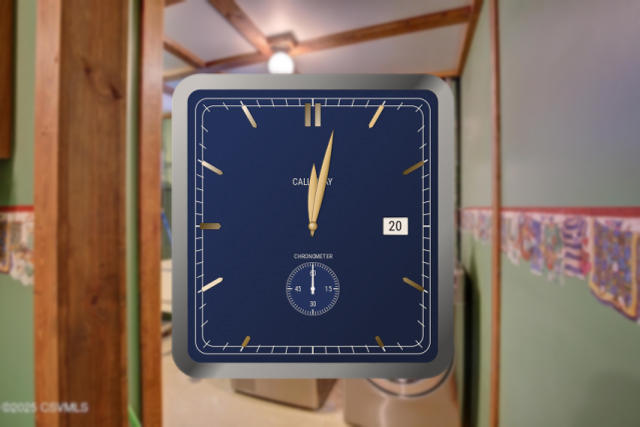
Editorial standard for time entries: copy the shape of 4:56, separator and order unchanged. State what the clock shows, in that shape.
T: 12:02
